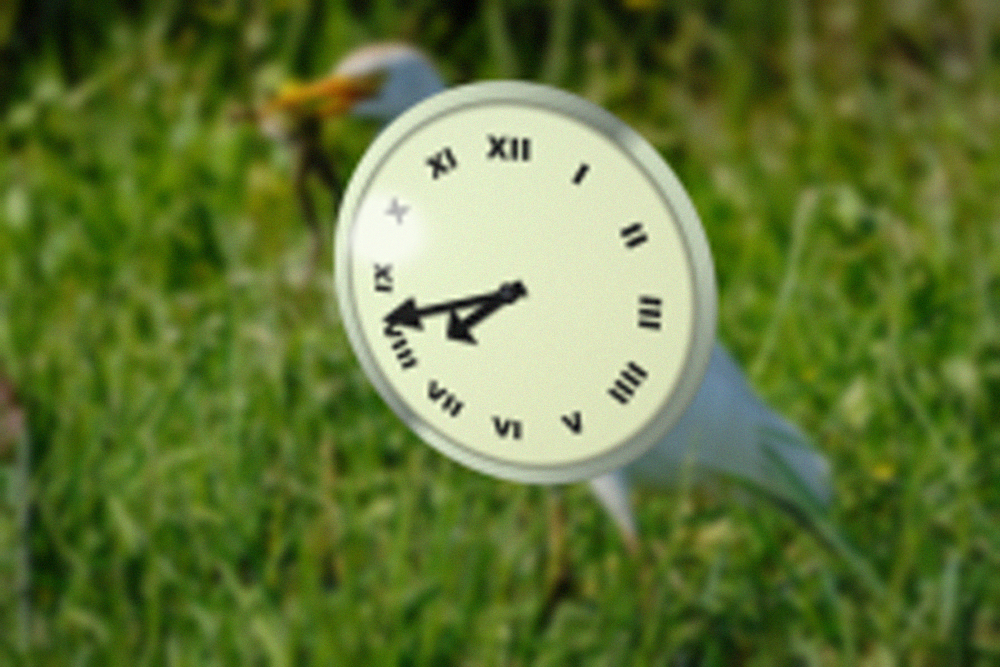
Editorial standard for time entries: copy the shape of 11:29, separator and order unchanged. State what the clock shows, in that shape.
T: 7:42
